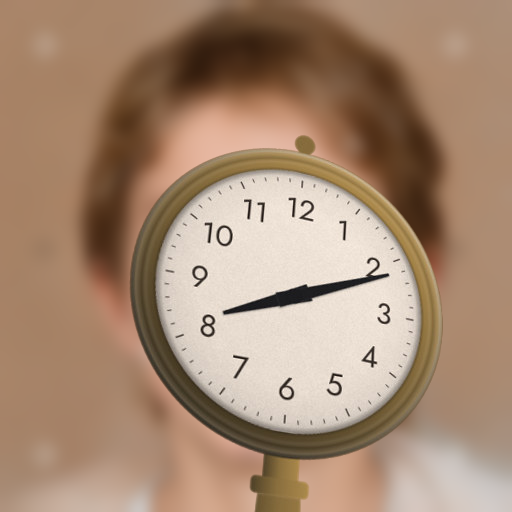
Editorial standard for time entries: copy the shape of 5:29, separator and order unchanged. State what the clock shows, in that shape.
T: 8:11
